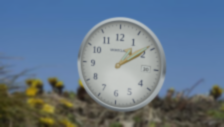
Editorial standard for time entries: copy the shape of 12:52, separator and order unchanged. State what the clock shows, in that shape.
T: 1:09
